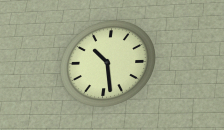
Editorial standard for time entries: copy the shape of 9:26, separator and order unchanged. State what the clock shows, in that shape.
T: 10:28
